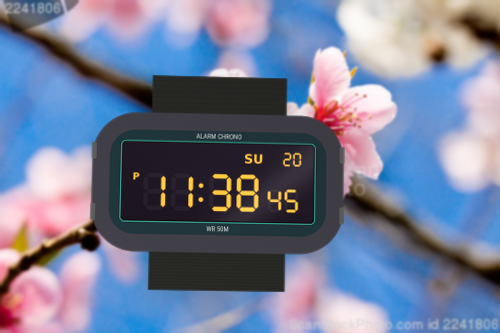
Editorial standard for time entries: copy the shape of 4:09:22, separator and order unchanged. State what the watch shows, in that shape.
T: 11:38:45
